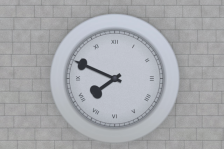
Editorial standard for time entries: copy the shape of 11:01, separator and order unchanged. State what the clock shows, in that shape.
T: 7:49
